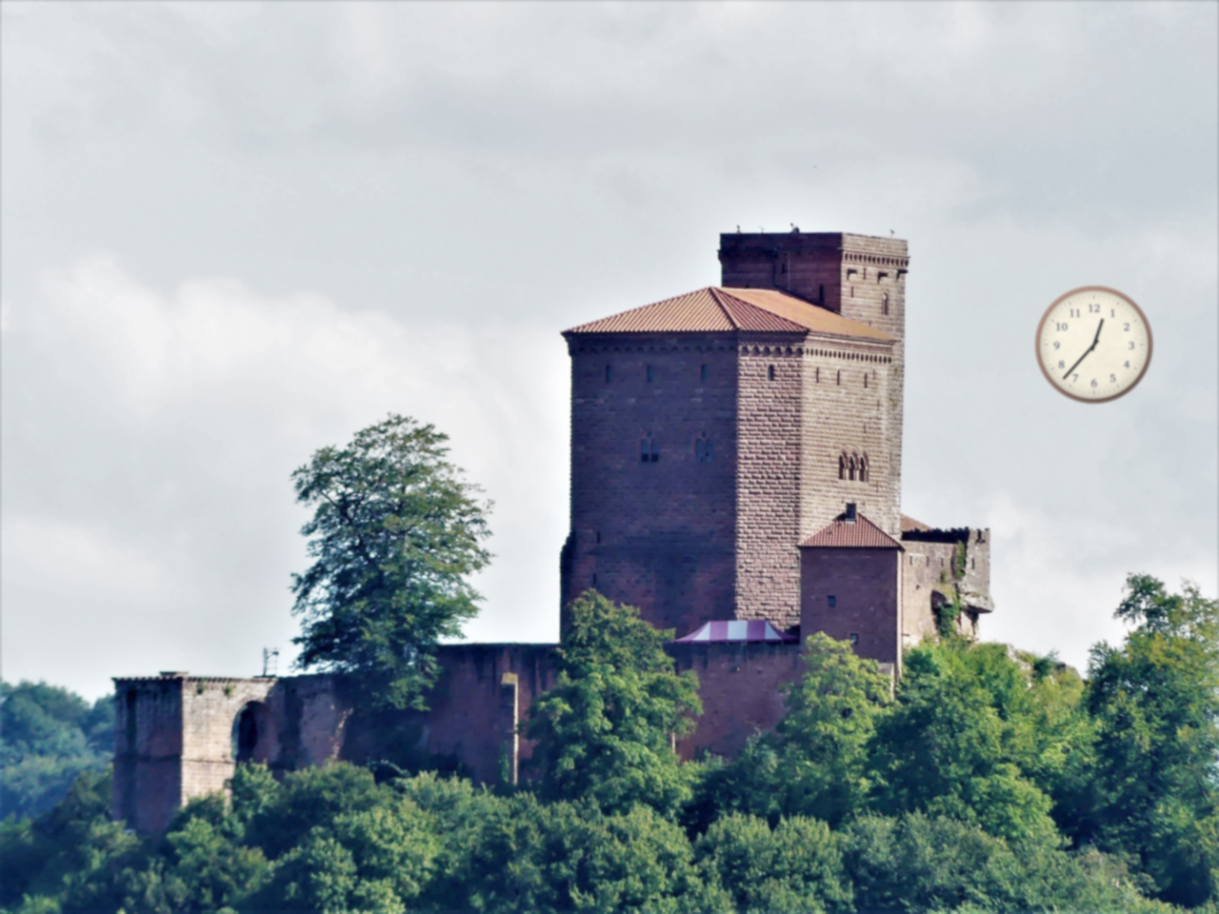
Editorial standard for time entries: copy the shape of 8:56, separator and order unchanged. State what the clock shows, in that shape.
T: 12:37
